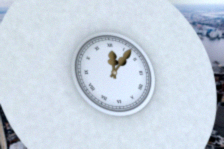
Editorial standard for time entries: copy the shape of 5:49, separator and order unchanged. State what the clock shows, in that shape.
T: 12:07
